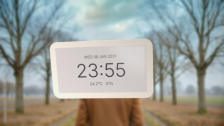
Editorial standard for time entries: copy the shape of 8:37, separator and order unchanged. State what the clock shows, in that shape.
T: 23:55
